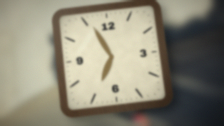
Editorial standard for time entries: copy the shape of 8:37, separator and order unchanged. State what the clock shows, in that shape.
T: 6:56
